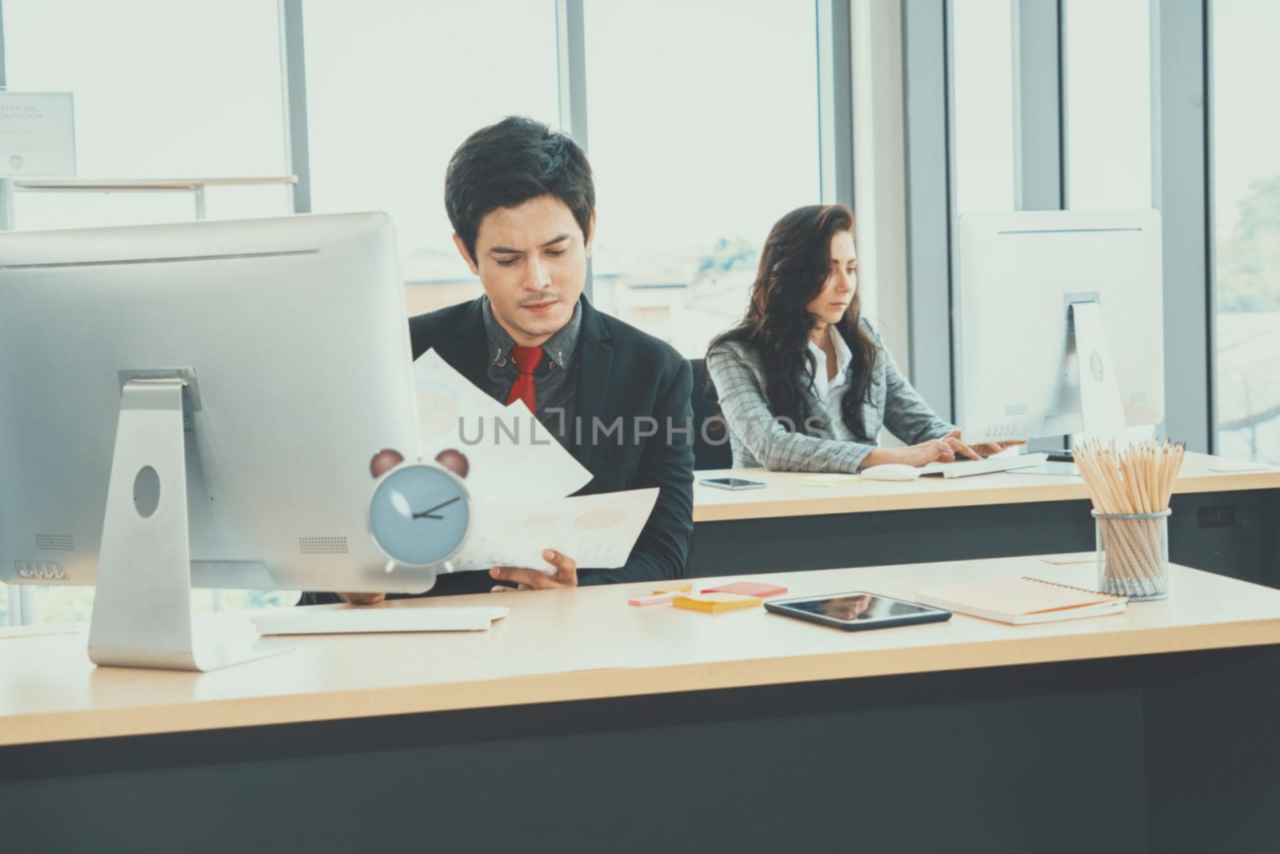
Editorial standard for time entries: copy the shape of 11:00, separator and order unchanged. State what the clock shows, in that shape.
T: 3:11
